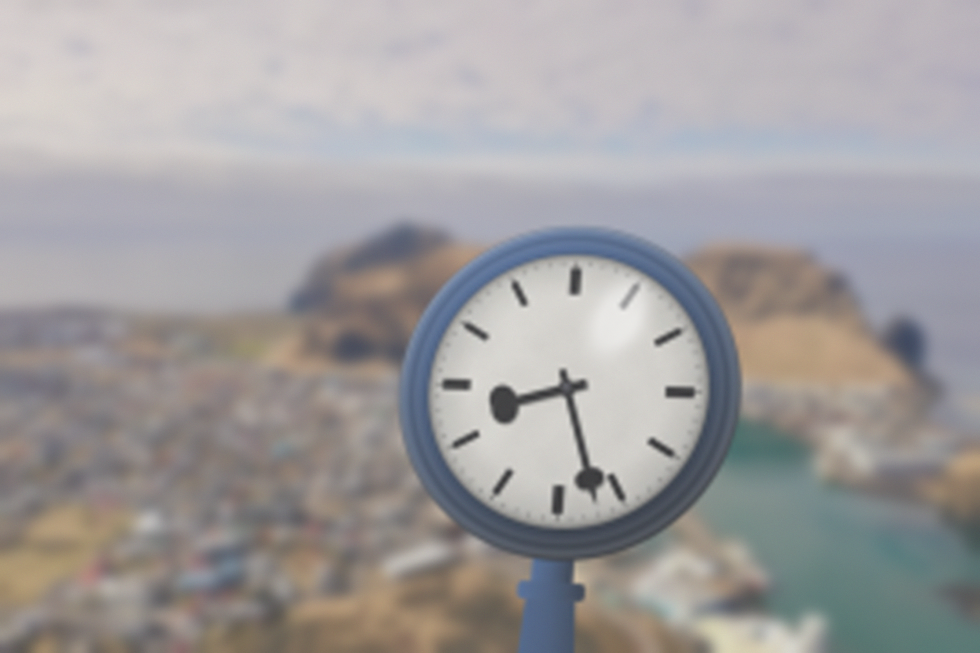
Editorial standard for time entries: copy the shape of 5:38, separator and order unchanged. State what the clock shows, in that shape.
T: 8:27
